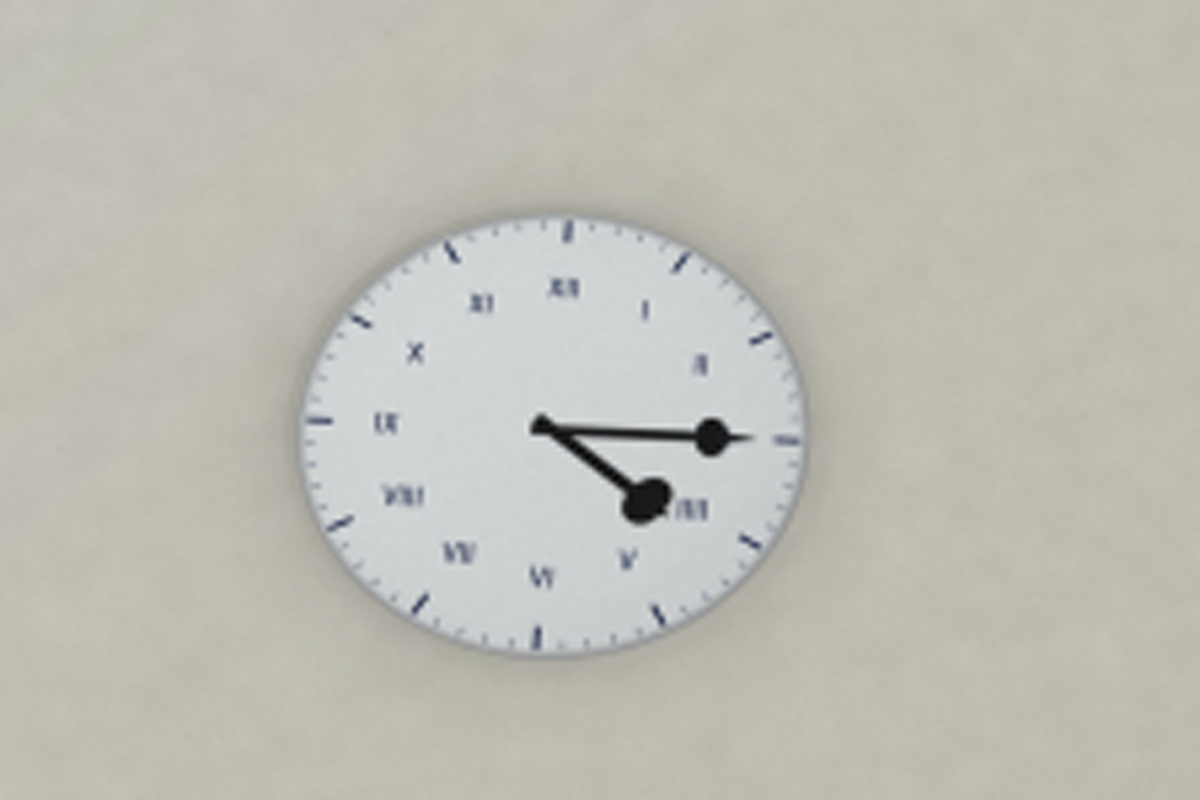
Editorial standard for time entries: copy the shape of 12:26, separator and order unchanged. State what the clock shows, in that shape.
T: 4:15
